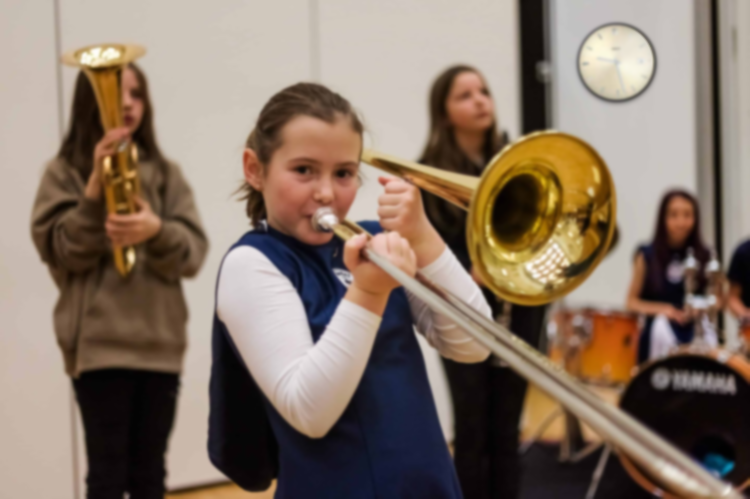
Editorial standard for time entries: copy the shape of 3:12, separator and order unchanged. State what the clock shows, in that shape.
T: 9:28
